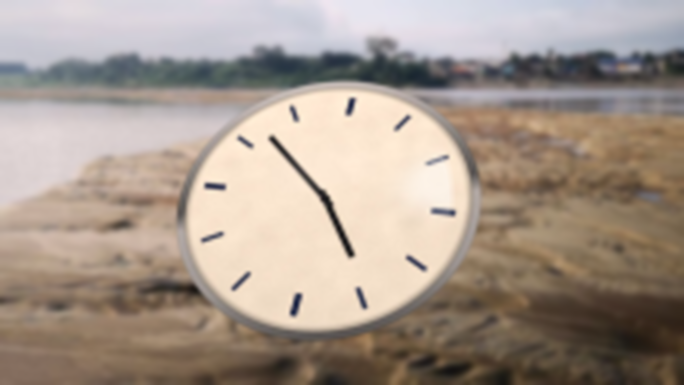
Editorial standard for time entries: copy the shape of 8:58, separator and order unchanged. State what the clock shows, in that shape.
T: 4:52
